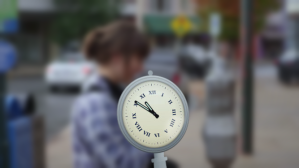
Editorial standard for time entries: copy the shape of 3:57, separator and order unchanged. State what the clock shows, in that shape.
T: 10:51
